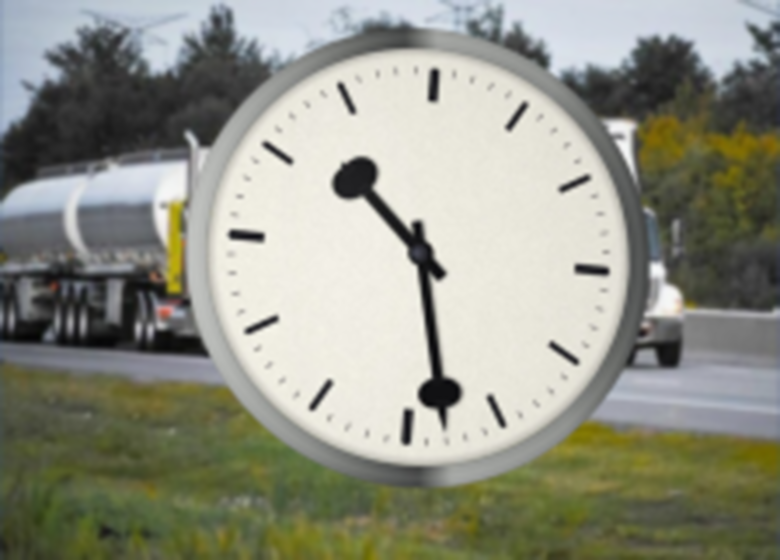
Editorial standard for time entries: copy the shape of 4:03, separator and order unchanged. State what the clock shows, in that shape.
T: 10:28
